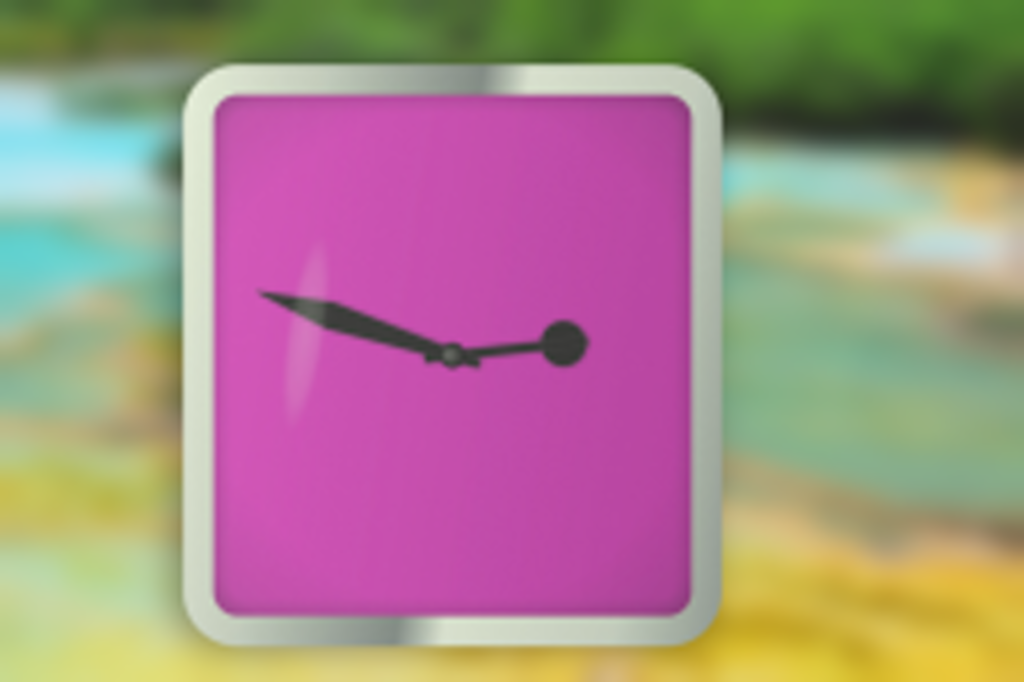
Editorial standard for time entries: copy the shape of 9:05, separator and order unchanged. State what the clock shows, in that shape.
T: 2:48
